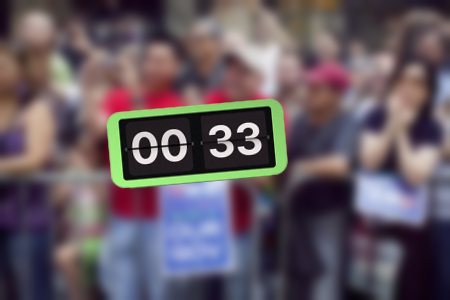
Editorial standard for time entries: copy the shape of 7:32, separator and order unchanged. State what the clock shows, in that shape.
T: 0:33
